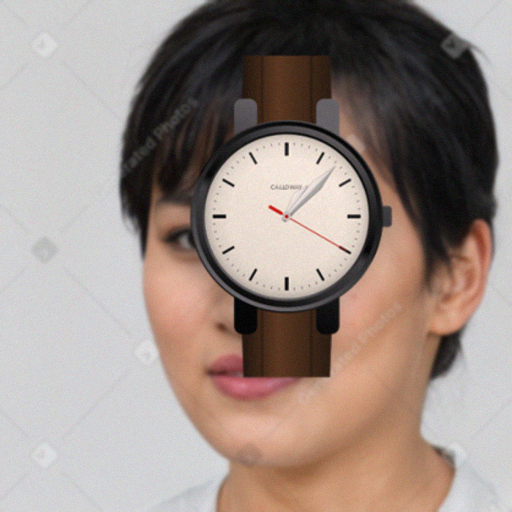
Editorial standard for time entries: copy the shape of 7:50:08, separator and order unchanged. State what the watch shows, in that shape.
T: 1:07:20
